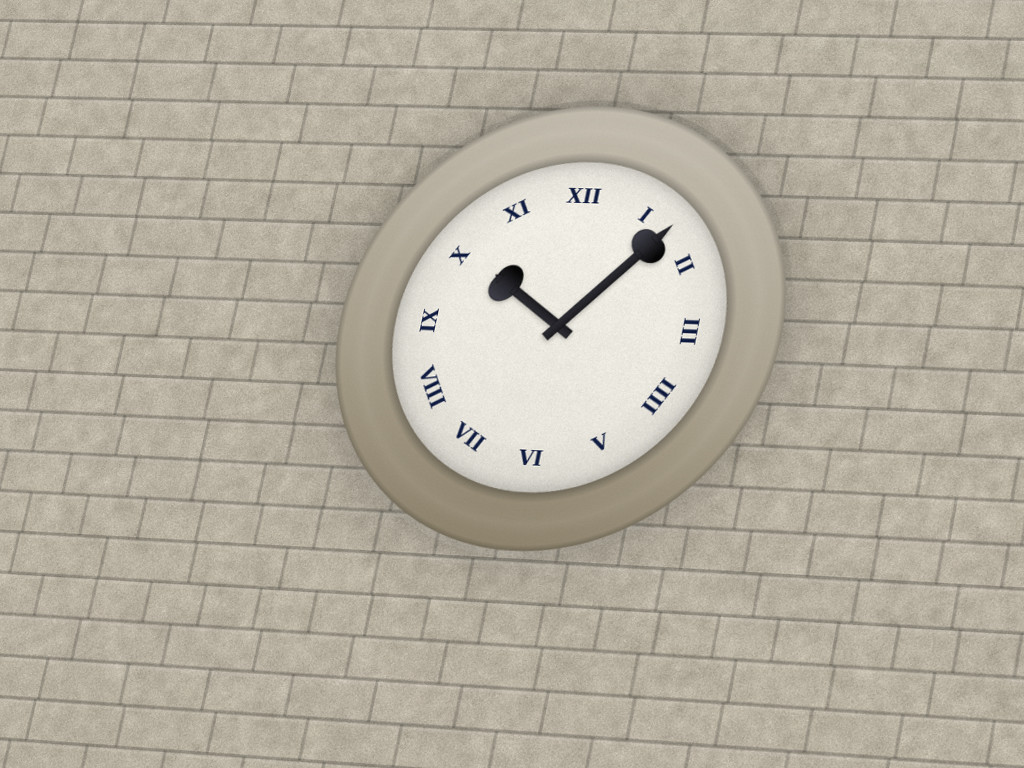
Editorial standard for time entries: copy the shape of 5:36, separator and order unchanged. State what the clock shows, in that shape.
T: 10:07
